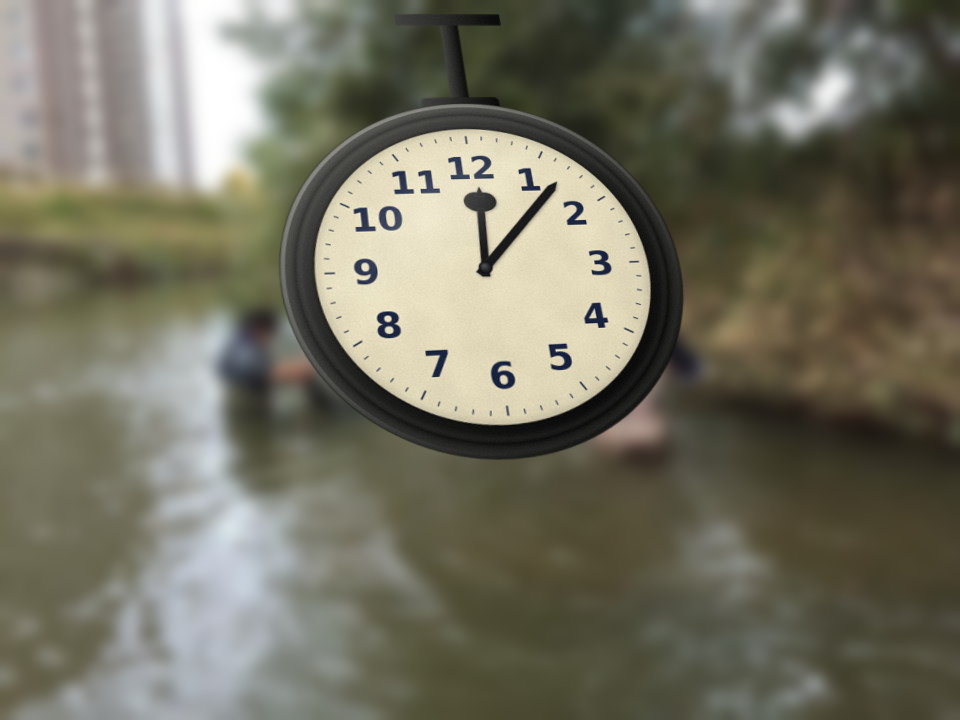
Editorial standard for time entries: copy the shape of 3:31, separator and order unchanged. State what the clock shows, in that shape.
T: 12:07
